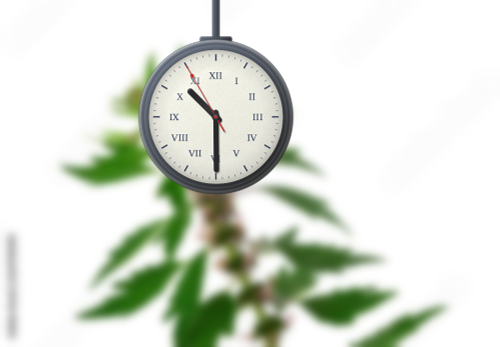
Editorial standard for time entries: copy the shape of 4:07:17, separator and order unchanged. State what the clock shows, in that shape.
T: 10:29:55
